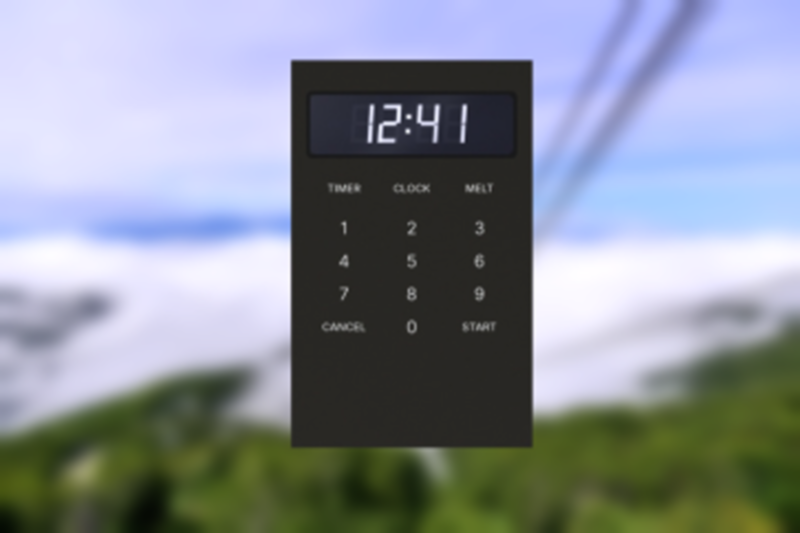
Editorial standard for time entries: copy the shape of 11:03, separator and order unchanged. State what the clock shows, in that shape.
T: 12:41
